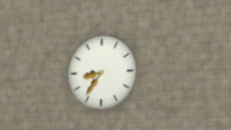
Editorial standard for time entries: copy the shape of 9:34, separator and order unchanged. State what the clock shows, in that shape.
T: 8:36
